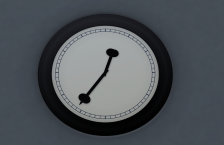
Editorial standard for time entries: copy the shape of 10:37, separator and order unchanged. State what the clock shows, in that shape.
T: 12:36
